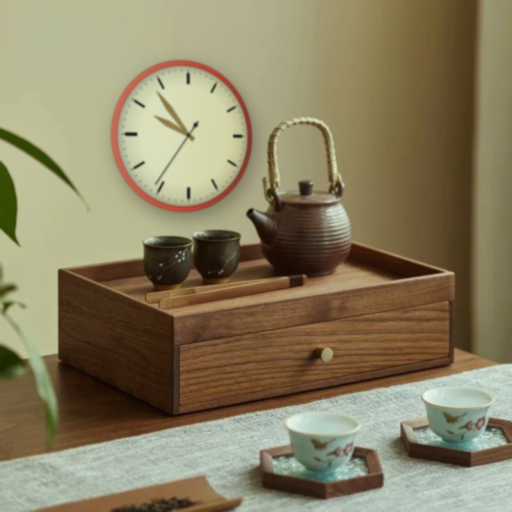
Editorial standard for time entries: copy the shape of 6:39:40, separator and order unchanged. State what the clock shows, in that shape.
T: 9:53:36
